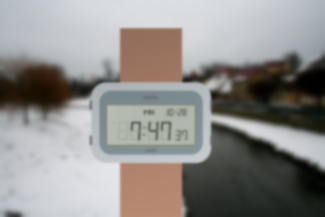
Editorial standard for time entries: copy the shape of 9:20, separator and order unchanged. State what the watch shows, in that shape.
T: 7:47
